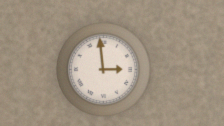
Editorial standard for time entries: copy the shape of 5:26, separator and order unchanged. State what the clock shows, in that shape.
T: 2:59
